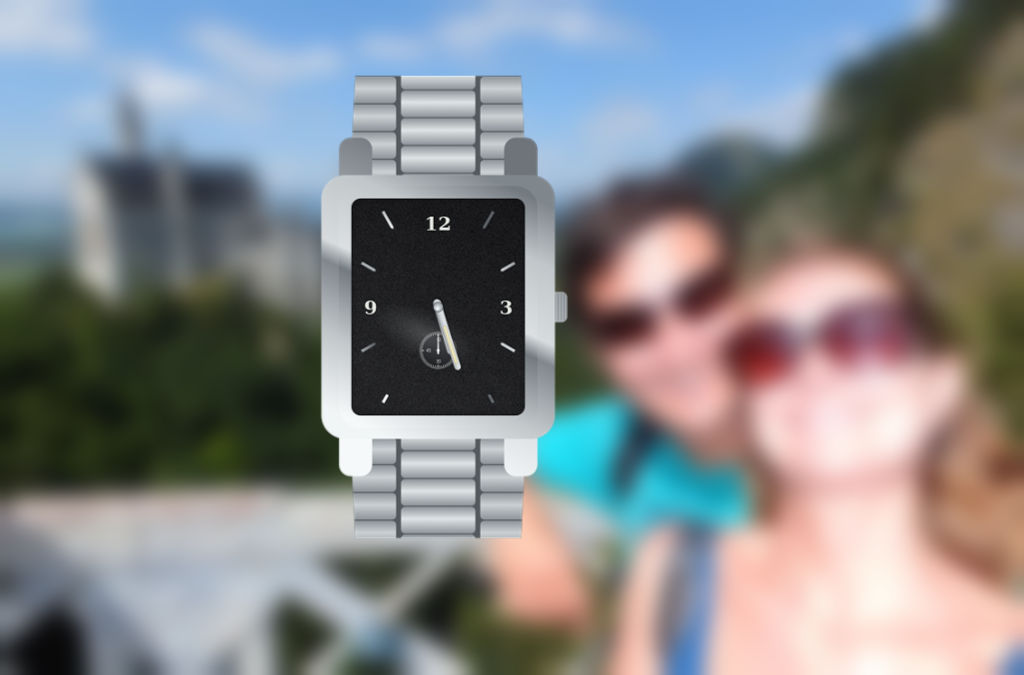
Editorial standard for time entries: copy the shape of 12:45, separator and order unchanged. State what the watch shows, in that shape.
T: 5:27
